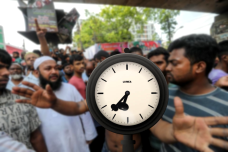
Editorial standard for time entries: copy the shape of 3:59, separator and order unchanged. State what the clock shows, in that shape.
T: 6:37
